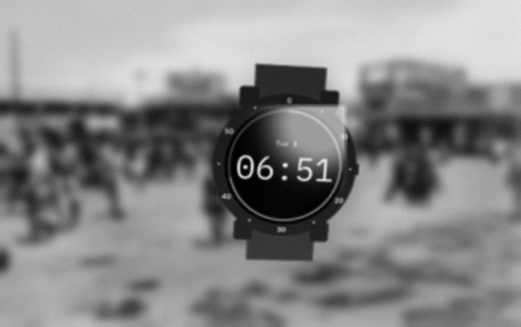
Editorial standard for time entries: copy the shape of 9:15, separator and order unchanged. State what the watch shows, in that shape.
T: 6:51
